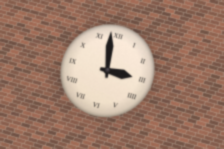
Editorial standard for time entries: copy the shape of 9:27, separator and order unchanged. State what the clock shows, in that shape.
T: 2:58
